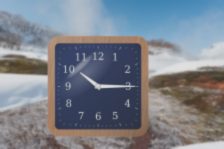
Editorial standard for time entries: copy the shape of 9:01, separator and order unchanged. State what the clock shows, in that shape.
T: 10:15
